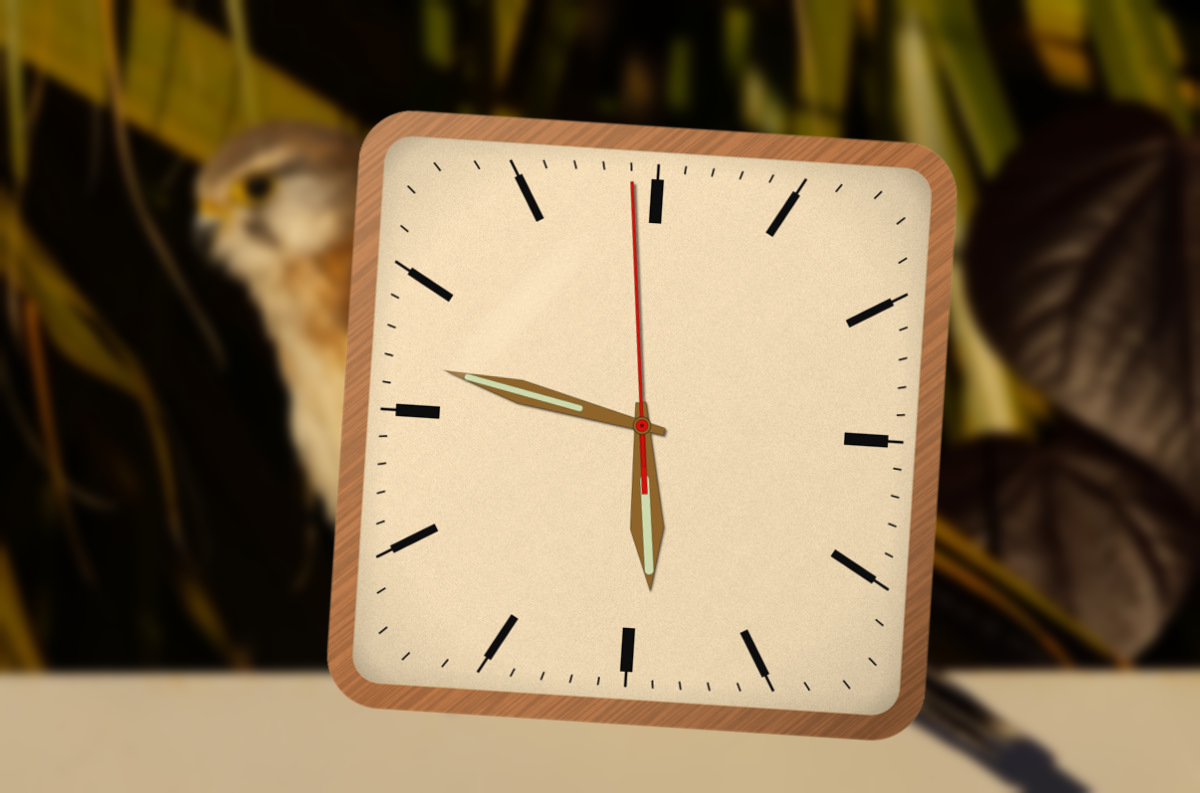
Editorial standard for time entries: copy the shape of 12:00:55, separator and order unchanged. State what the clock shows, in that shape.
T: 5:46:59
